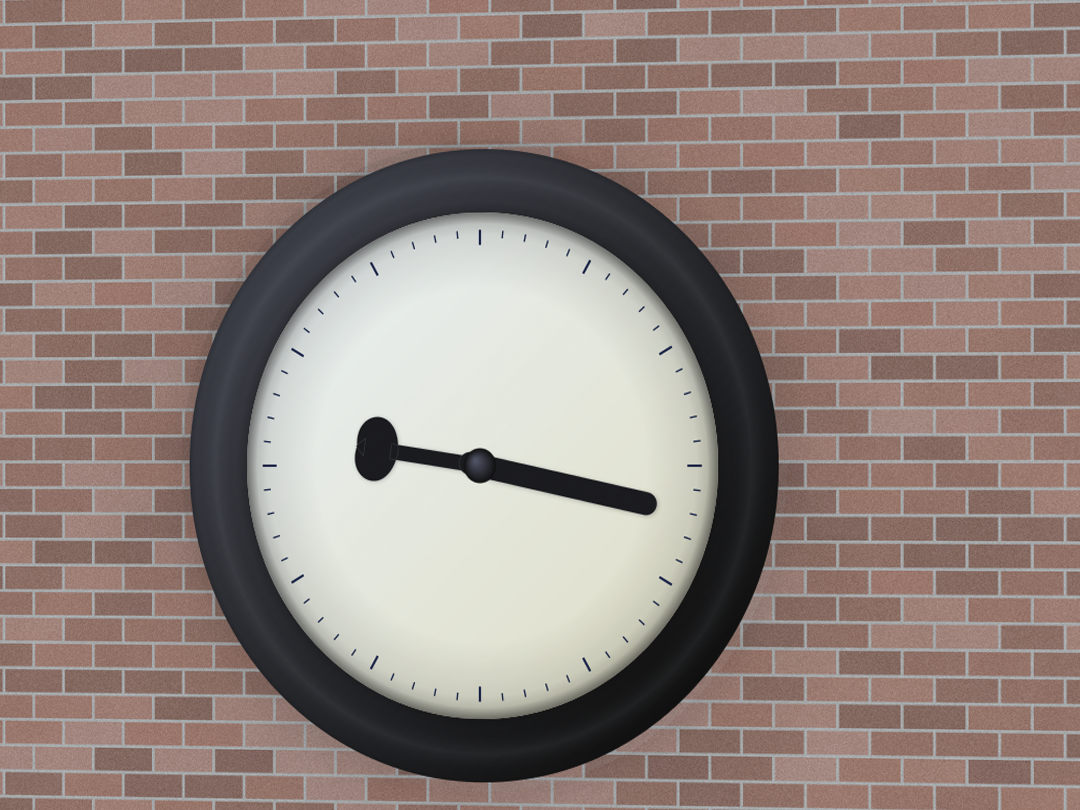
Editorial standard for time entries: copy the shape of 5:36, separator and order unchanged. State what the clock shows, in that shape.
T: 9:17
